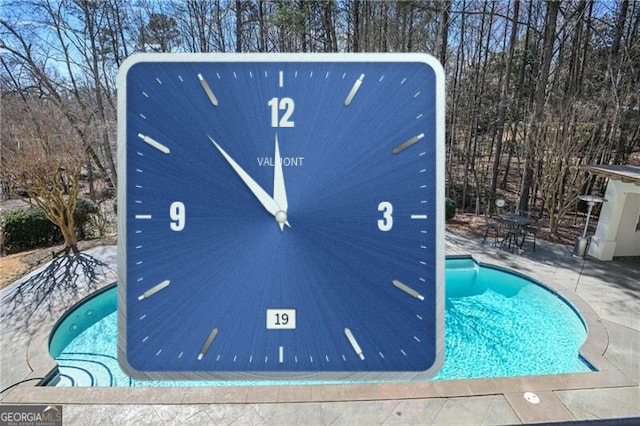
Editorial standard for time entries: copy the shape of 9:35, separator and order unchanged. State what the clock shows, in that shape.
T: 11:53
